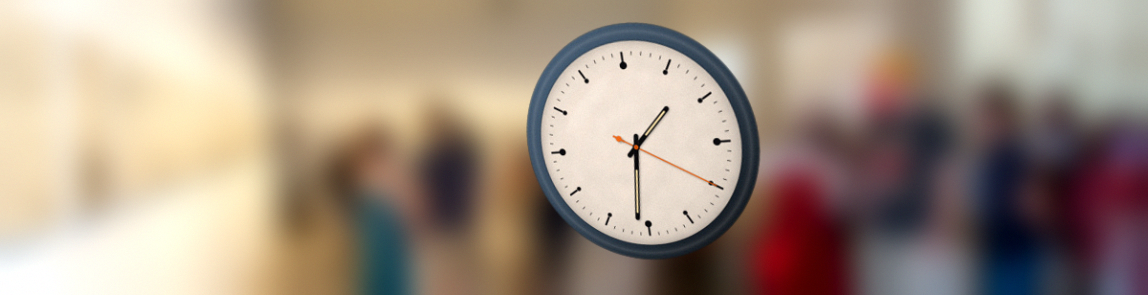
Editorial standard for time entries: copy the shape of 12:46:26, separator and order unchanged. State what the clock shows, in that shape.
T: 1:31:20
